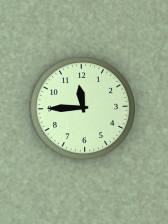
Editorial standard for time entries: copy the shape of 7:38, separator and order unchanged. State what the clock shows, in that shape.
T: 11:45
